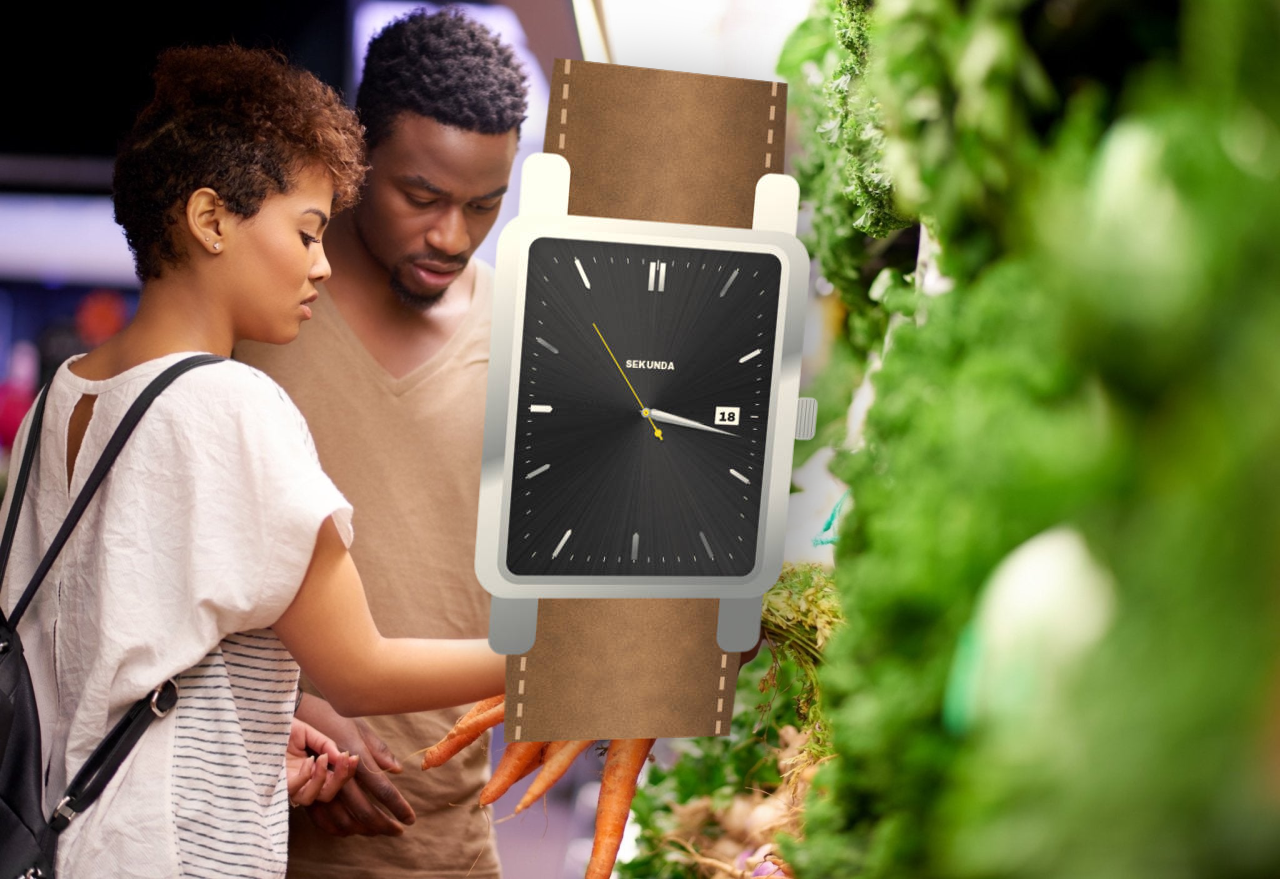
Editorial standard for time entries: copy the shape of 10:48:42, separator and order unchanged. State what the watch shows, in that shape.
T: 3:16:54
